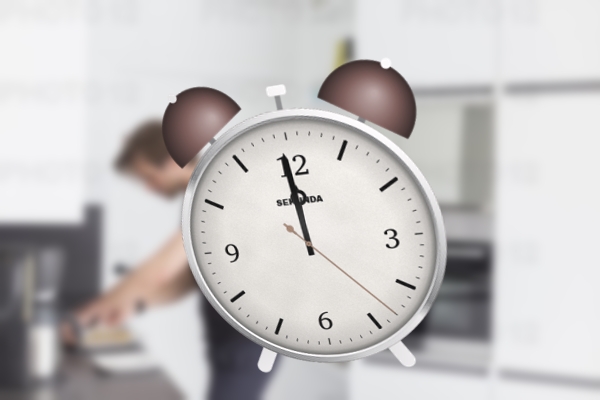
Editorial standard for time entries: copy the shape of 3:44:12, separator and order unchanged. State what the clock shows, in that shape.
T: 11:59:23
